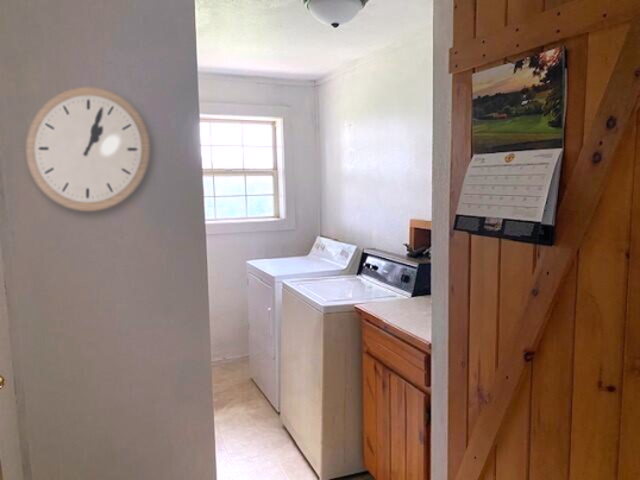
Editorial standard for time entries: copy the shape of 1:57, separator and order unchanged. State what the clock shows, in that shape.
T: 1:03
